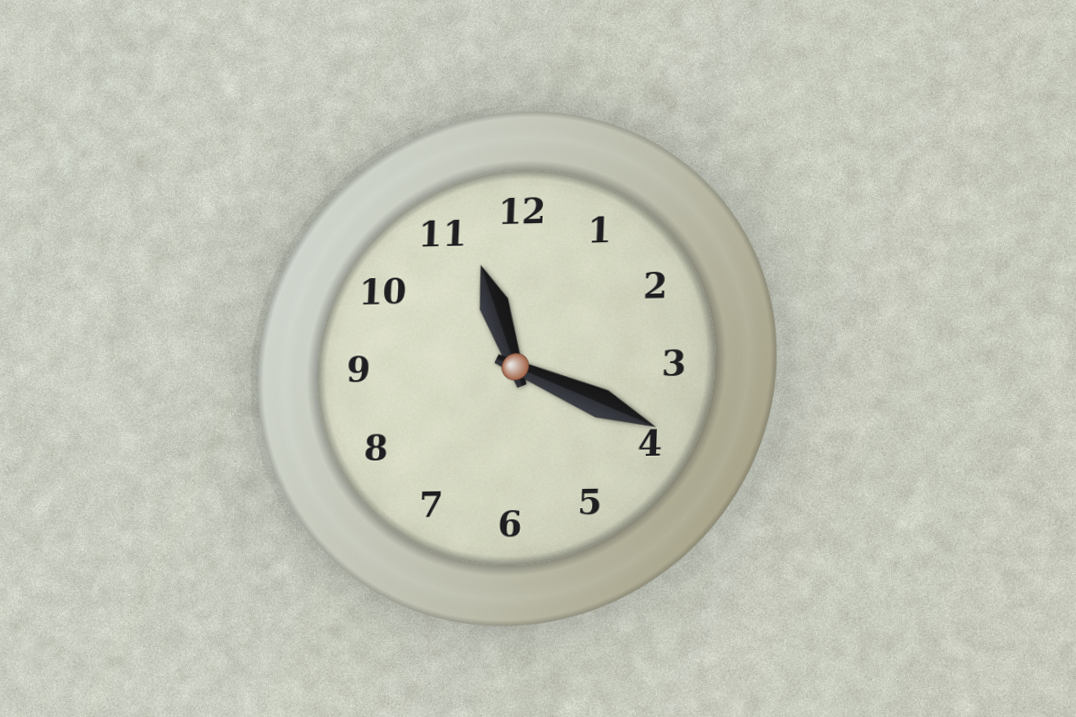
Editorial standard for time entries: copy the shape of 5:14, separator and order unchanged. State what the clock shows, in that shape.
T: 11:19
